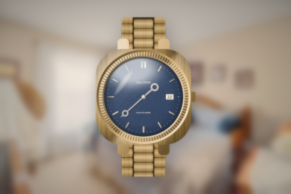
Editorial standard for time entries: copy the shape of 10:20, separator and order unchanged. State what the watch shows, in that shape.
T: 1:38
